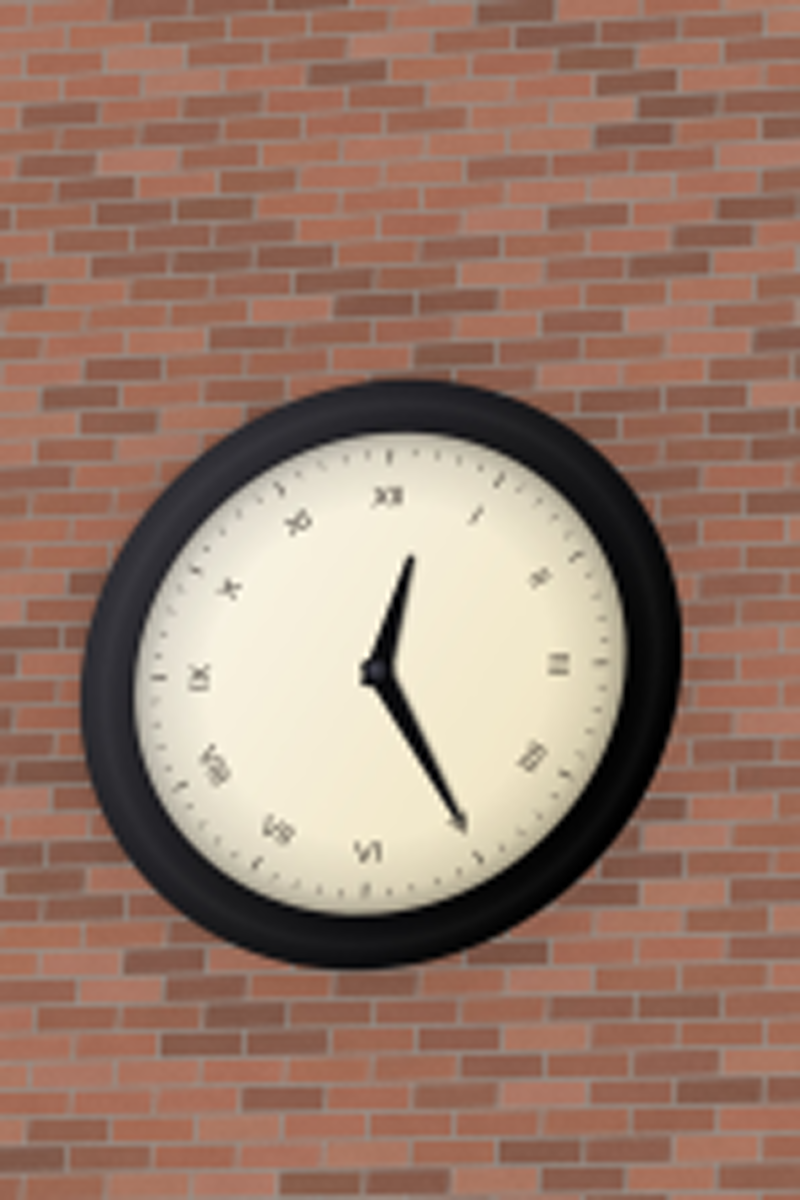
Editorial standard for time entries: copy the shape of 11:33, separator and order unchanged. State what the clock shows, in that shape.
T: 12:25
